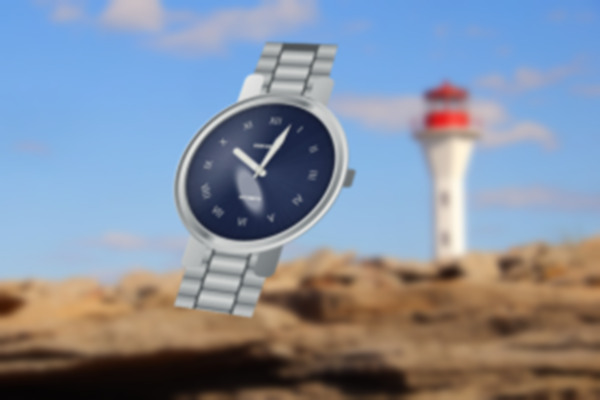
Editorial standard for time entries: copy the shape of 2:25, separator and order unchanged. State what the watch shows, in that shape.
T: 10:03
